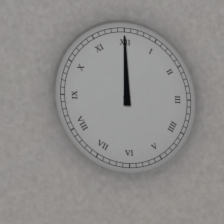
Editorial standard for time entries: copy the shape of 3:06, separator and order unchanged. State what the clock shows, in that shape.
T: 12:00
